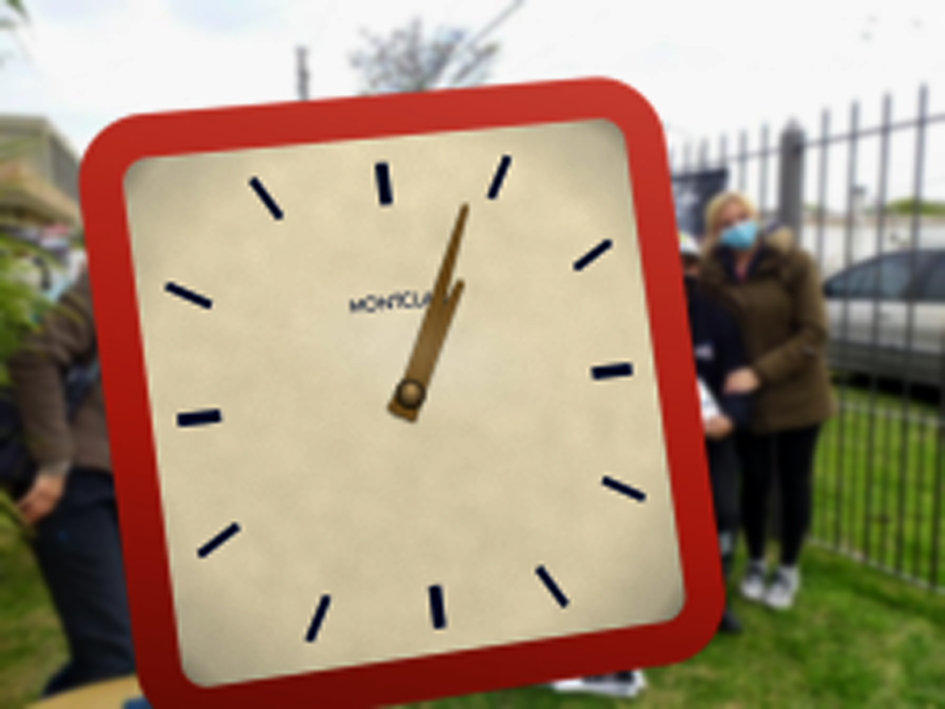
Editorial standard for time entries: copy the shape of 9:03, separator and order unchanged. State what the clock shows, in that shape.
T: 1:04
